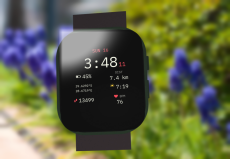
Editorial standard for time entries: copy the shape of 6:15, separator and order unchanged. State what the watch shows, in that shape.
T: 3:48
